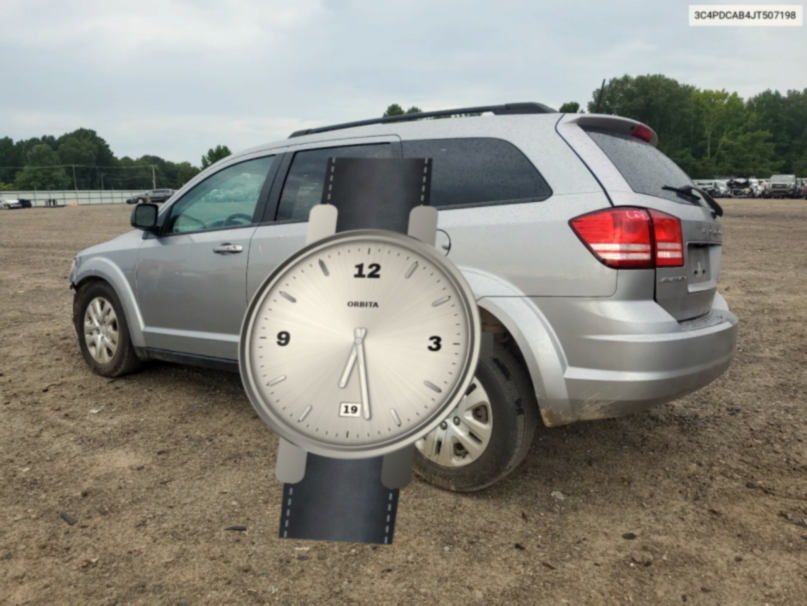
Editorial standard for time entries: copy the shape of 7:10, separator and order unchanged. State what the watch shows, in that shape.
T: 6:28
